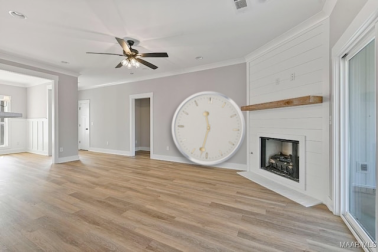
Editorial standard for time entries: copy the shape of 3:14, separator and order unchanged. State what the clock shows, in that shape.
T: 11:32
